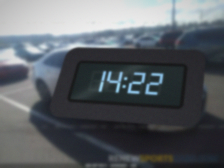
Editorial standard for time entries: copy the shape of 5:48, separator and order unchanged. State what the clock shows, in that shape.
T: 14:22
